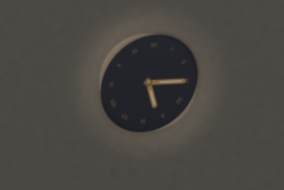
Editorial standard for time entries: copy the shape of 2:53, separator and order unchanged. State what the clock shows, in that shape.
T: 5:15
